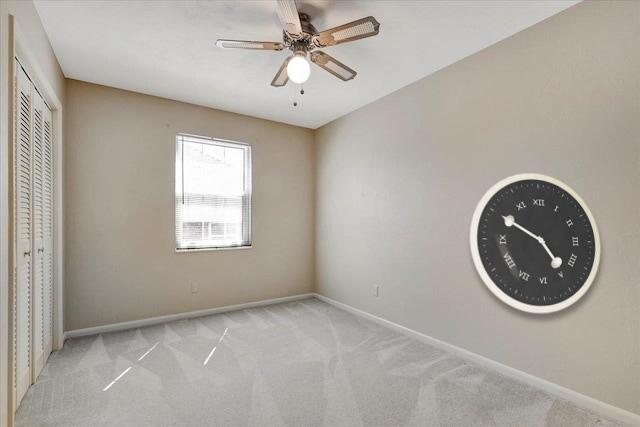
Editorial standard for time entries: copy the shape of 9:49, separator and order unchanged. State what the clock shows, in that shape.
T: 4:50
